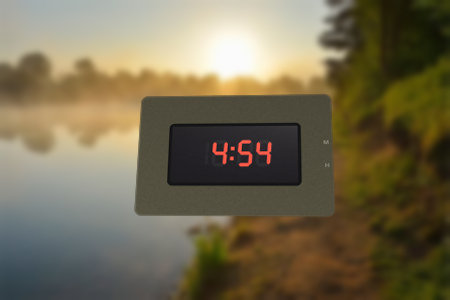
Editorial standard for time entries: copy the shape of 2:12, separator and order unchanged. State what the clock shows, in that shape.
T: 4:54
